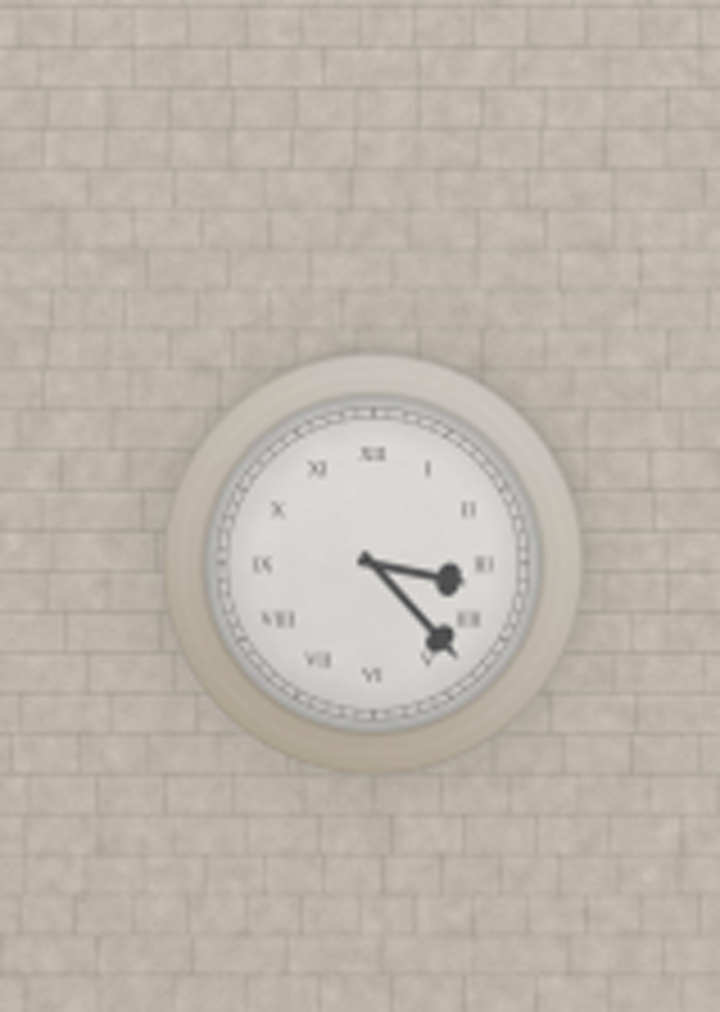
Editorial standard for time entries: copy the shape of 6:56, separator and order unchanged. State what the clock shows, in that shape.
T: 3:23
